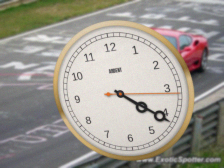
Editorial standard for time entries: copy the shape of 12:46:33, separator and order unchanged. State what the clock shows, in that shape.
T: 4:21:16
